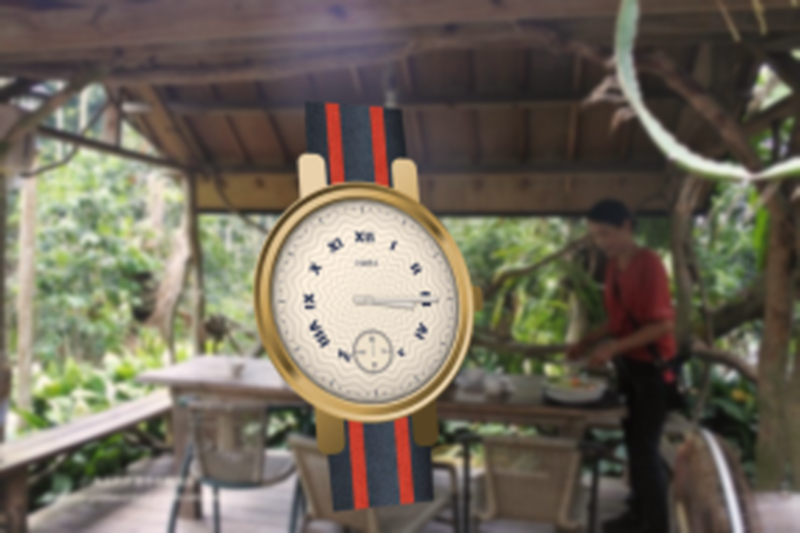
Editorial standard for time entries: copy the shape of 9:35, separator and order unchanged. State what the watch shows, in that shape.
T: 3:15
